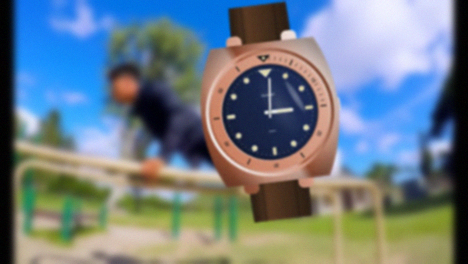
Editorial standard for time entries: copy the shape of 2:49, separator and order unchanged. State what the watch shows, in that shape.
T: 3:01
